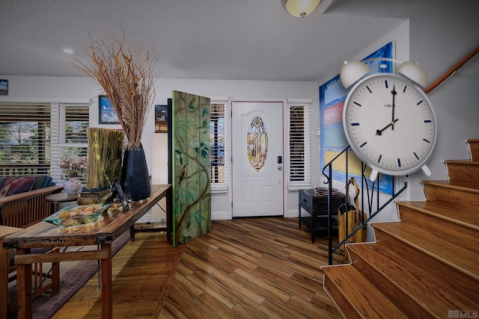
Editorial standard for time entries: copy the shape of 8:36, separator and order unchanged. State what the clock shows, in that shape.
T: 8:02
